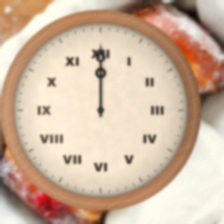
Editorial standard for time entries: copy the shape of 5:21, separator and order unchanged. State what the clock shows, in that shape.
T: 12:00
